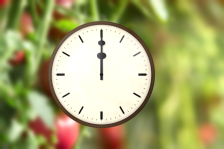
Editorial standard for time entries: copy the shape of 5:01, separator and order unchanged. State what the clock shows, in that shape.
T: 12:00
